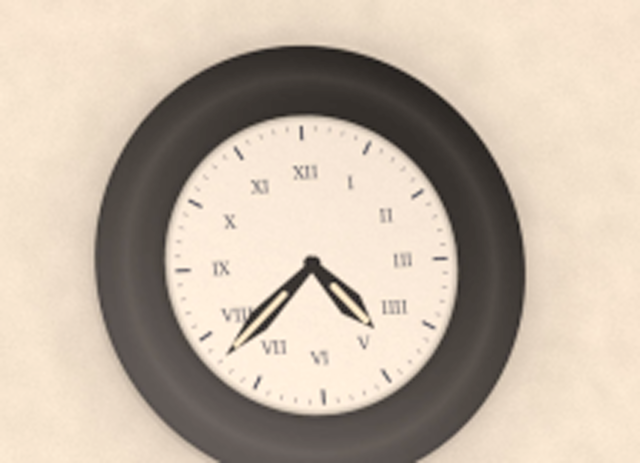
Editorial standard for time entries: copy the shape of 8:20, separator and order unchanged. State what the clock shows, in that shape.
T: 4:38
